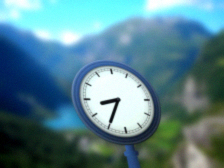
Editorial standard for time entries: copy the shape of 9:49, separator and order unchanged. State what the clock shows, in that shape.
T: 8:35
